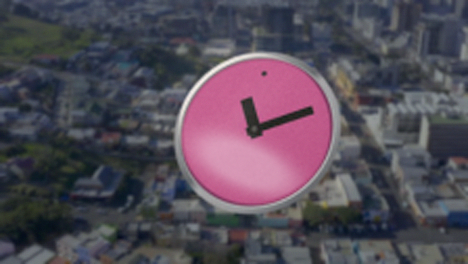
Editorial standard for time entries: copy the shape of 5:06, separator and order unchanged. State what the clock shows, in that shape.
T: 11:11
